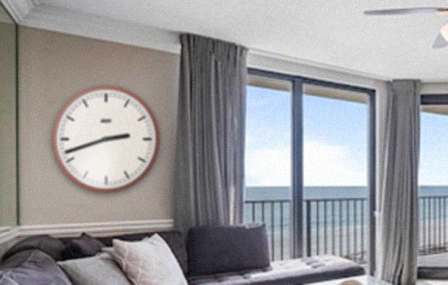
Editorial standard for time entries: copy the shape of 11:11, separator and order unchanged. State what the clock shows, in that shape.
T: 2:42
